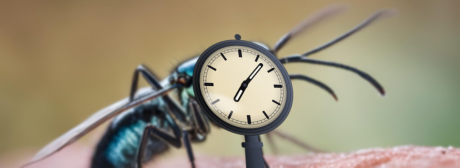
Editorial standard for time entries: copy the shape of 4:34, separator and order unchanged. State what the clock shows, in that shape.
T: 7:07
